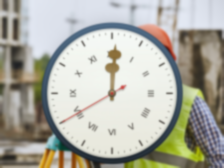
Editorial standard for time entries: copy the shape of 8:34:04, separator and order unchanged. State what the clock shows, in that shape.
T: 12:00:40
